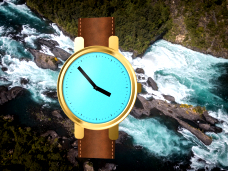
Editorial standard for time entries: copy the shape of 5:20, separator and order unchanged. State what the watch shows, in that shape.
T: 3:53
